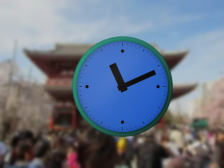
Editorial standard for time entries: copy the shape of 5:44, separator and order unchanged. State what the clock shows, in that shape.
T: 11:11
